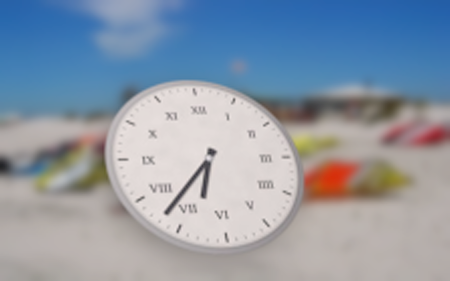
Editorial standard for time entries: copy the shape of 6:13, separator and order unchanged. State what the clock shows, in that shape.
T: 6:37
